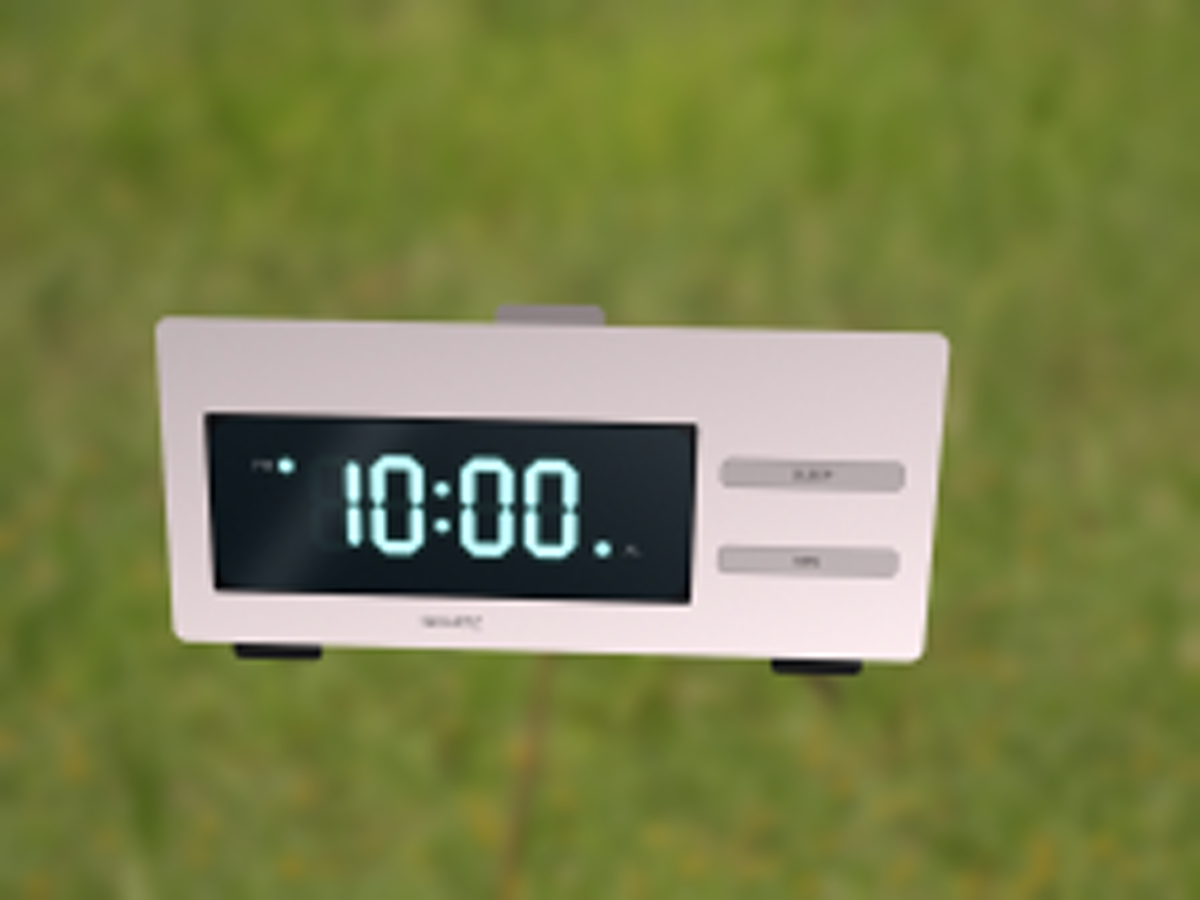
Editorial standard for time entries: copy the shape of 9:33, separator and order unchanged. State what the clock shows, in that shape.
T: 10:00
